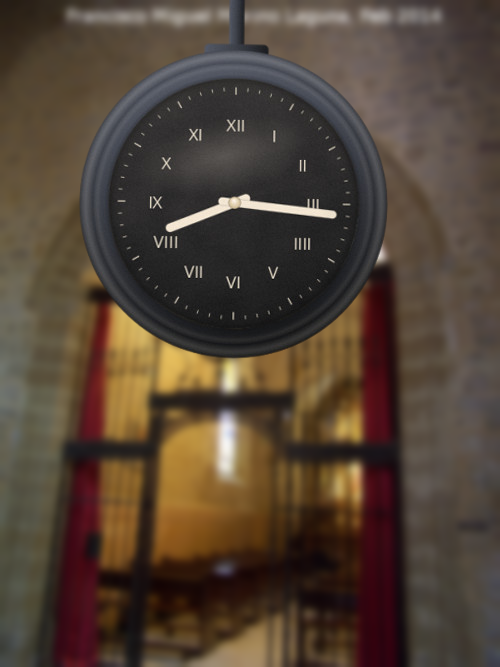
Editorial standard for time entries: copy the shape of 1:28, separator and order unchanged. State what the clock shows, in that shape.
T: 8:16
